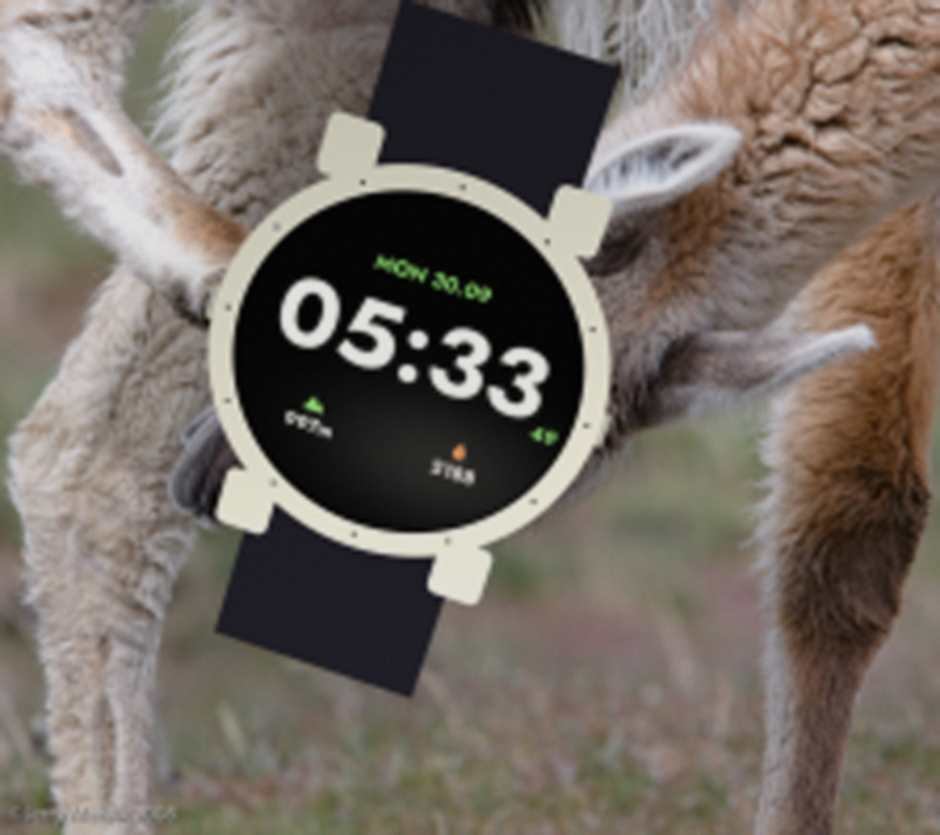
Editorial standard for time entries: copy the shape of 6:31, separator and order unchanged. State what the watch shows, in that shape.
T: 5:33
